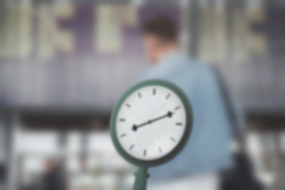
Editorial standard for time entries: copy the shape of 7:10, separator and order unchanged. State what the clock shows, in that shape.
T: 8:11
